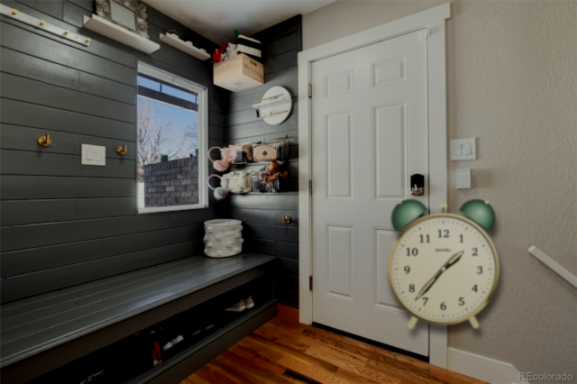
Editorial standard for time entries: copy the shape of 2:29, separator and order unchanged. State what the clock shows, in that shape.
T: 1:37
